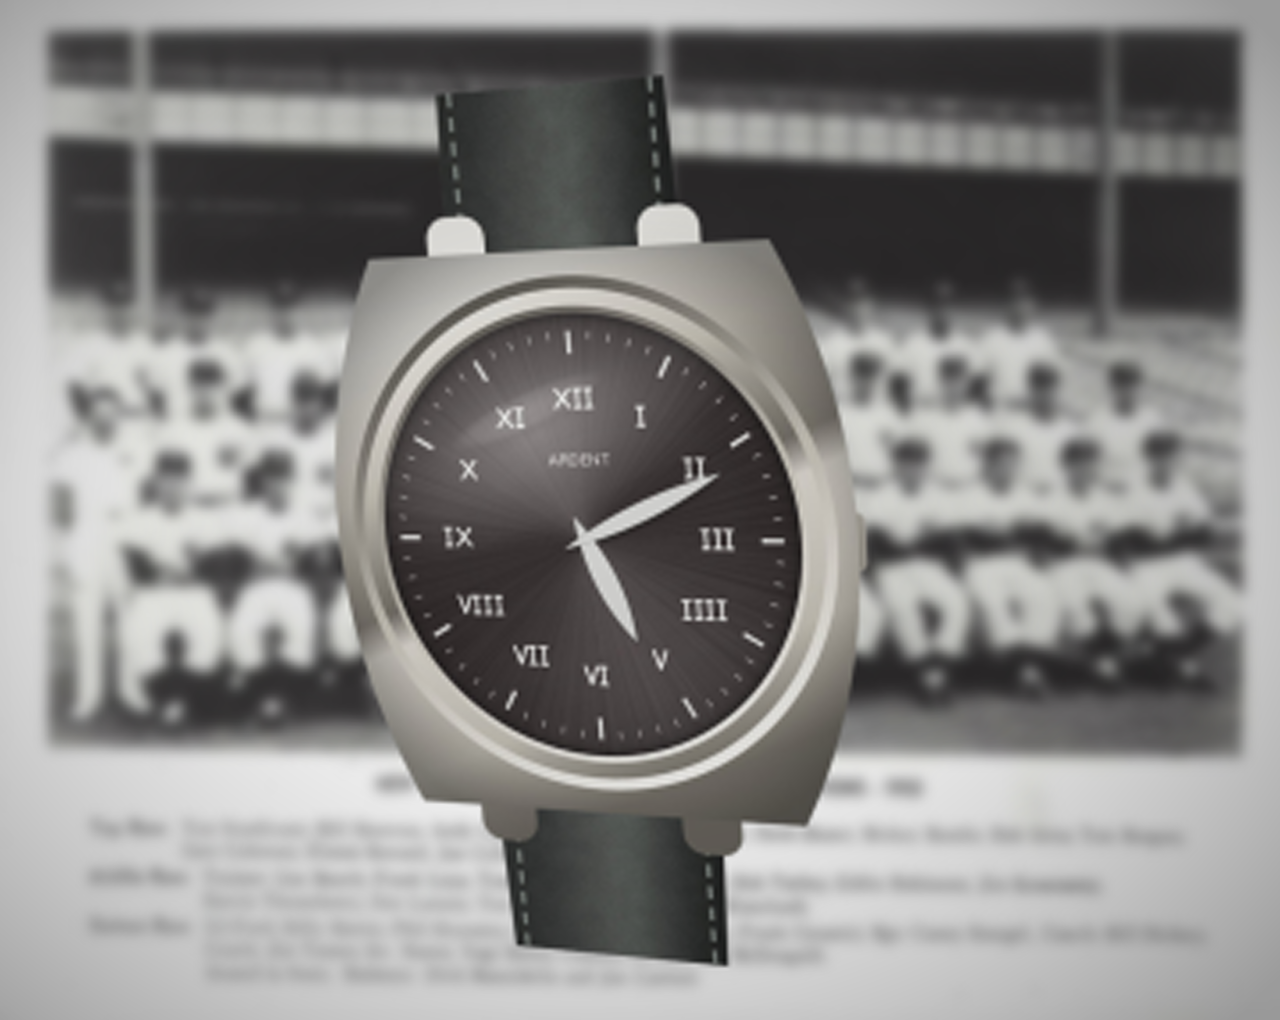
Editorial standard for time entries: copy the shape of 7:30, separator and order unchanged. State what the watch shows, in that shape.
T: 5:11
